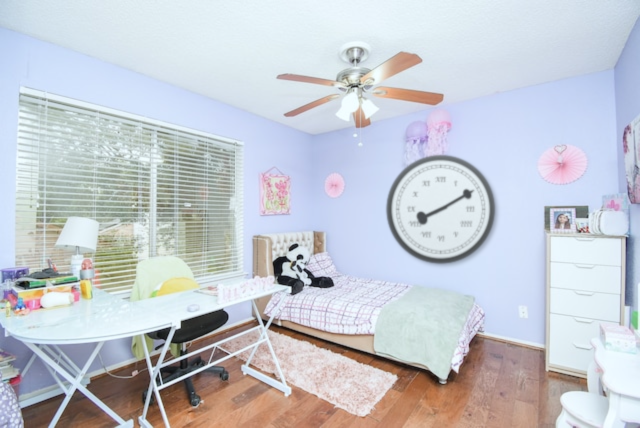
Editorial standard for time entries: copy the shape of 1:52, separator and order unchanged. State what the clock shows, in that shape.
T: 8:10
